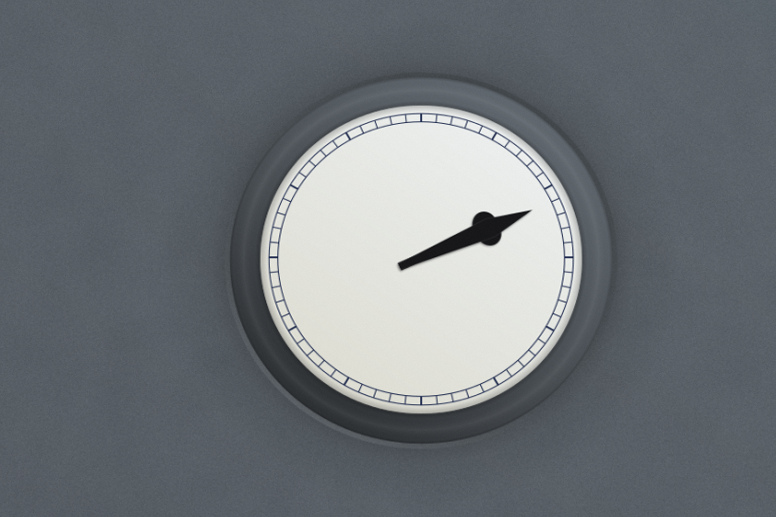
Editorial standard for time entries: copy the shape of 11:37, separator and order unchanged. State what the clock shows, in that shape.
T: 2:11
